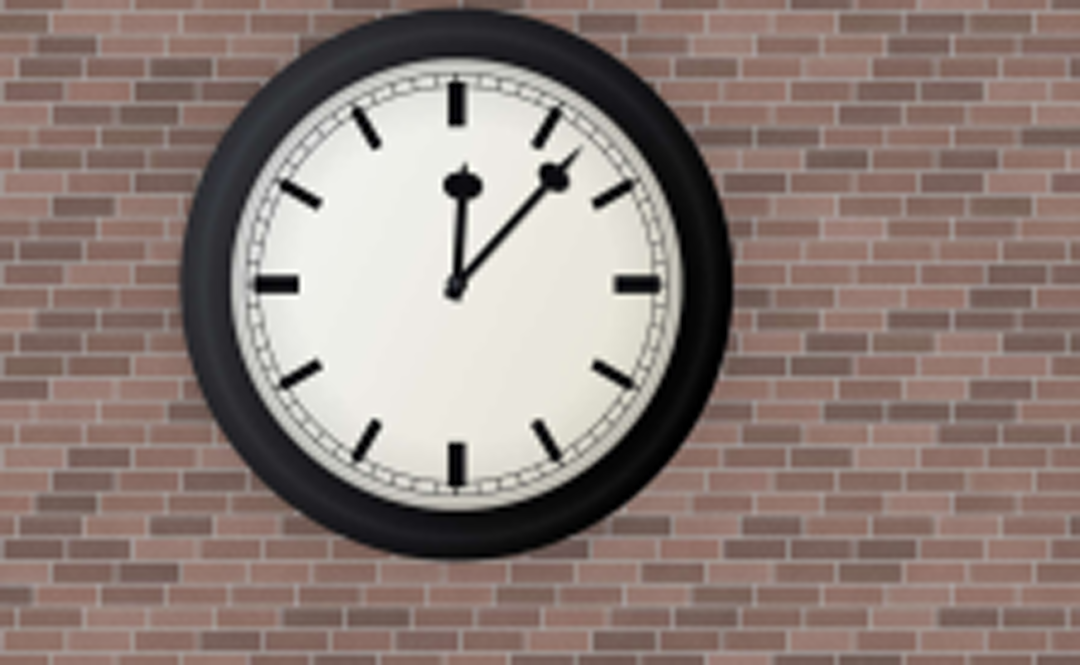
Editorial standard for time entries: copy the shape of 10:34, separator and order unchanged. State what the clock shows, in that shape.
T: 12:07
